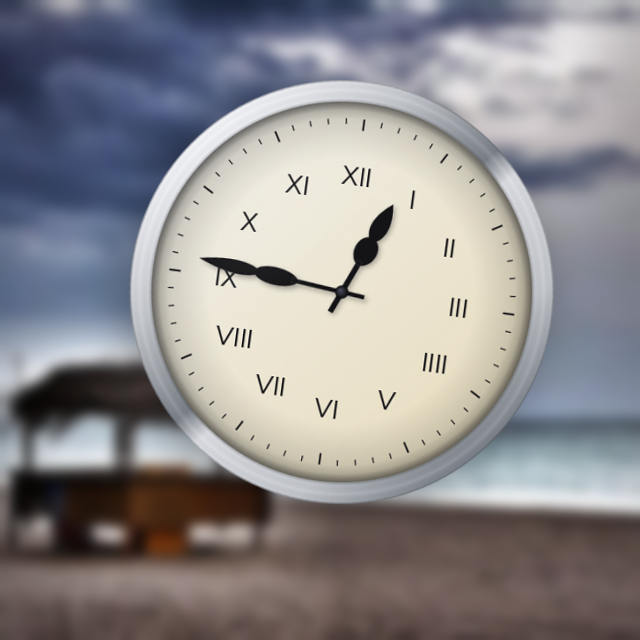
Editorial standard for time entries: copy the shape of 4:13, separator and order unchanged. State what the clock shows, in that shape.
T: 12:46
